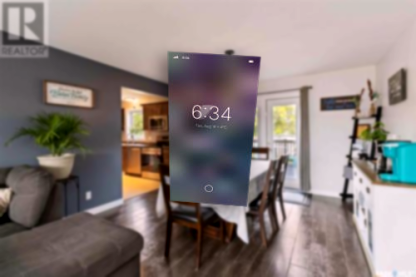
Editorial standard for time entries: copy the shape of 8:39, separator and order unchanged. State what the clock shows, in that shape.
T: 6:34
